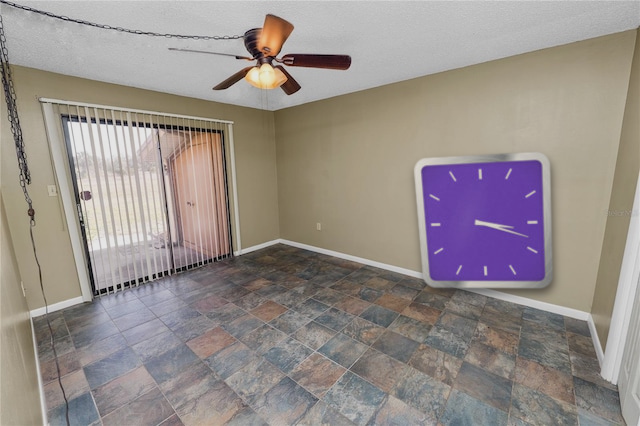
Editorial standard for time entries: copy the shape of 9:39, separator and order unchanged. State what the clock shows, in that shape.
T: 3:18
